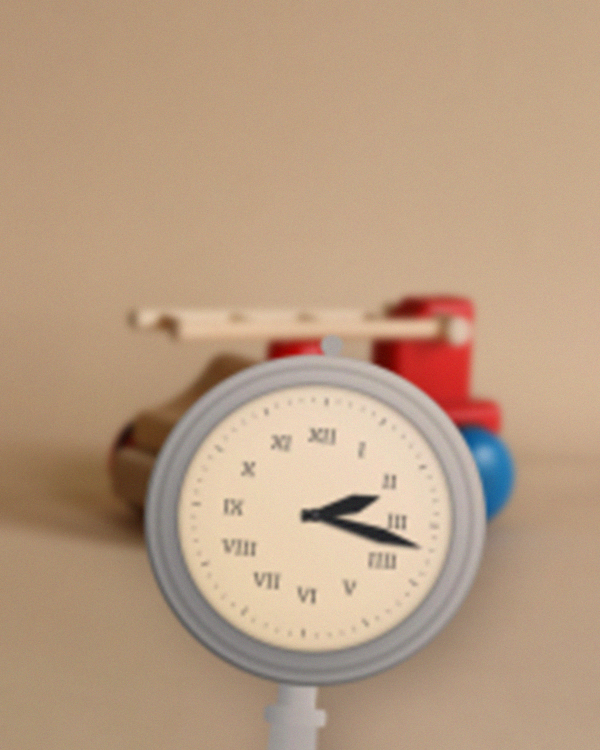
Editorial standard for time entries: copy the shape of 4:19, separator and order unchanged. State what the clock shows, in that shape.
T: 2:17
